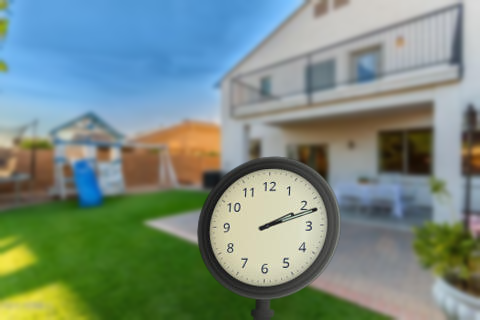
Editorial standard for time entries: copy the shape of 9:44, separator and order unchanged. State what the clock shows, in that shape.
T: 2:12
